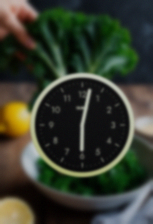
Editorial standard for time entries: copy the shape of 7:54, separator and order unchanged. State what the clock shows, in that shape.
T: 6:02
